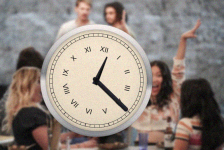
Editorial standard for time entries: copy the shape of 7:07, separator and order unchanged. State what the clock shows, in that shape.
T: 12:20
